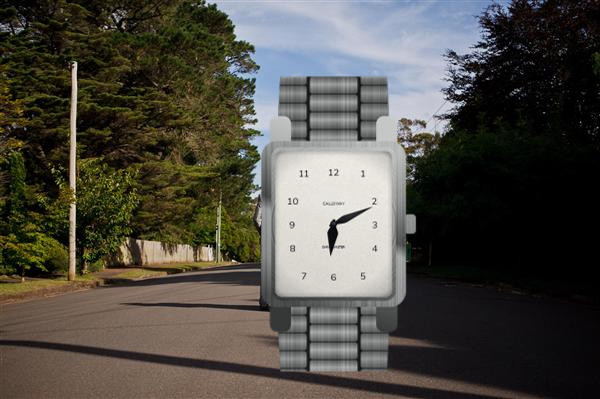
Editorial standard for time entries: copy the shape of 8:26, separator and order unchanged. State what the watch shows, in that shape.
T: 6:11
